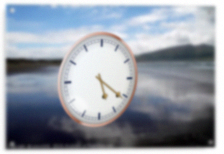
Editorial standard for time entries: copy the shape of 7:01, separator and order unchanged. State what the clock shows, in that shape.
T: 5:21
